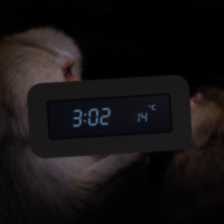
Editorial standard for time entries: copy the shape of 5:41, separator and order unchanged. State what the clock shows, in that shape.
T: 3:02
